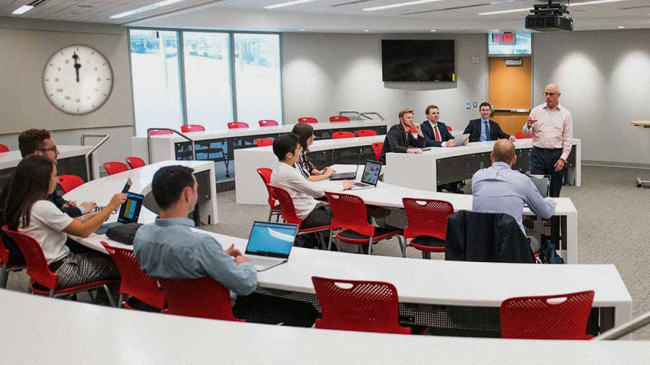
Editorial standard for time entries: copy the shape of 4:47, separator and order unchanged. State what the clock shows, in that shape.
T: 11:59
